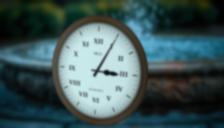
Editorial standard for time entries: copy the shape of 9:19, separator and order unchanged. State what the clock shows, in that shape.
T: 3:05
